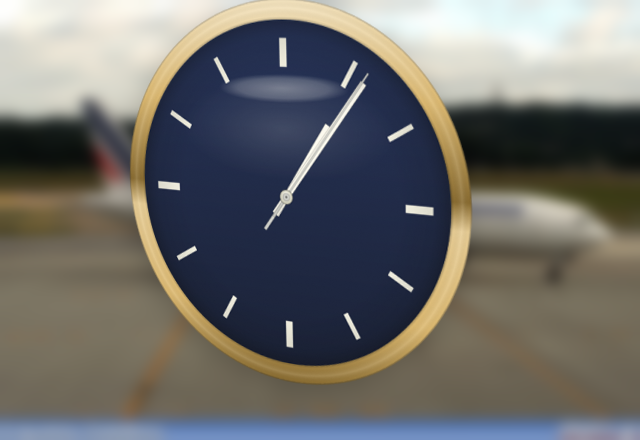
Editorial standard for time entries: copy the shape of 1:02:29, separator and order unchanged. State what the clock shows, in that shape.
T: 1:06:06
